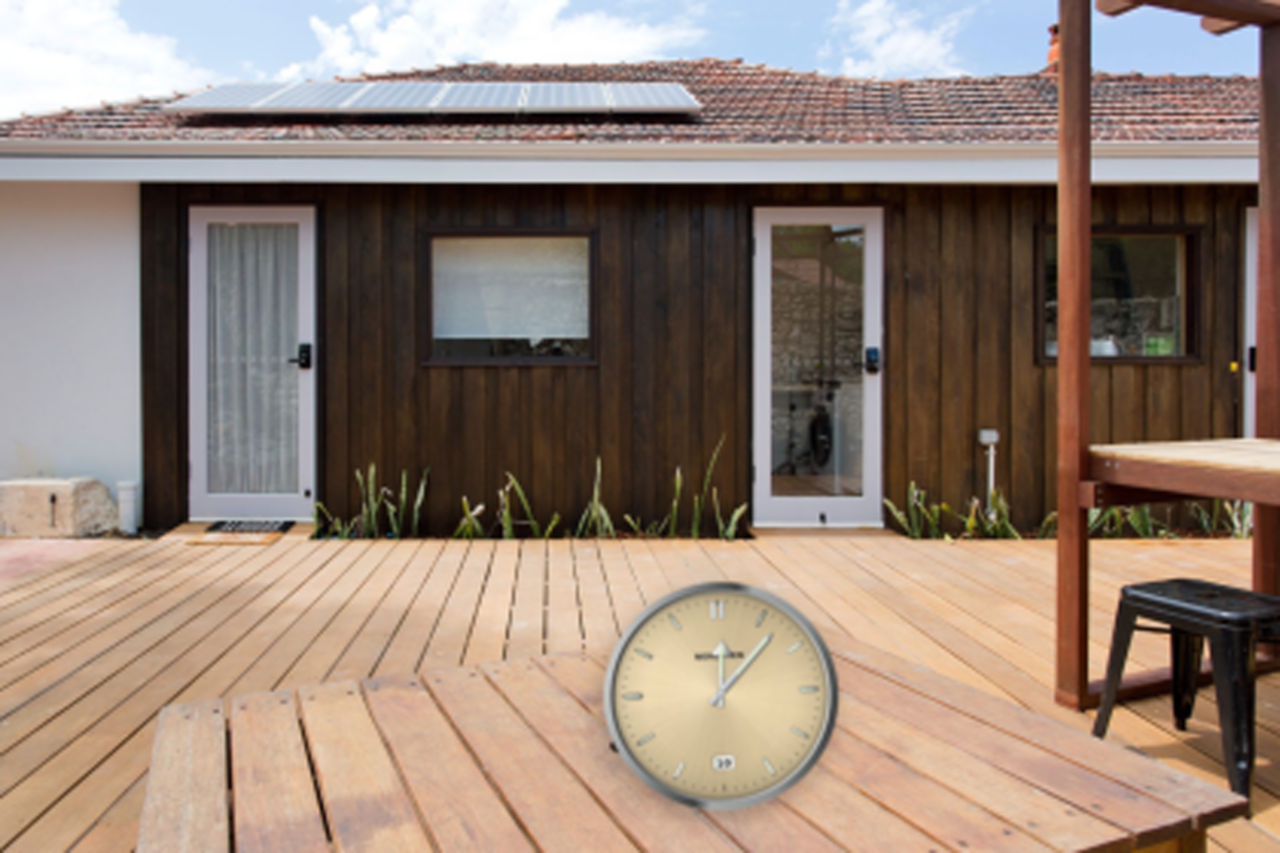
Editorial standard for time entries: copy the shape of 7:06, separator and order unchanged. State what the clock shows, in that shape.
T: 12:07
